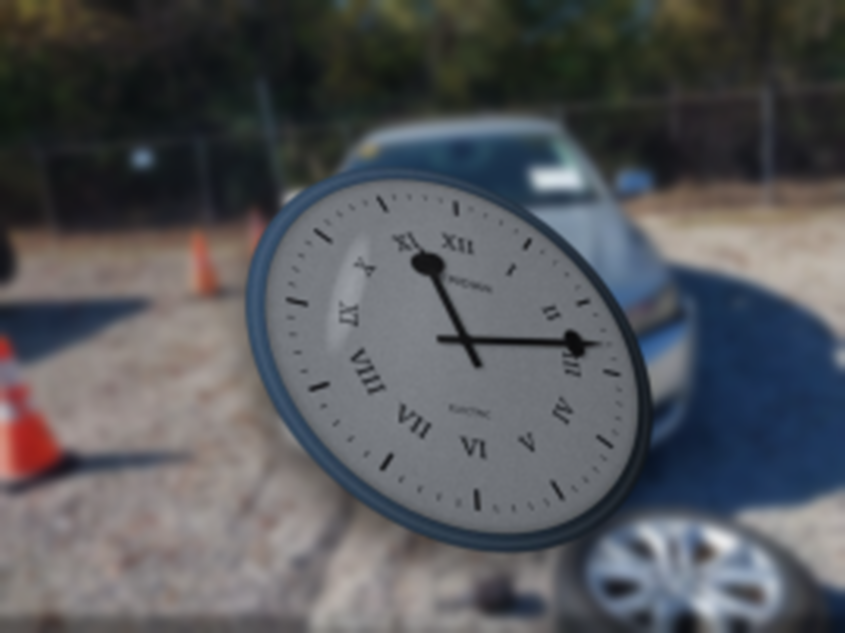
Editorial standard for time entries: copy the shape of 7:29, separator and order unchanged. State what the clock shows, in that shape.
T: 11:13
